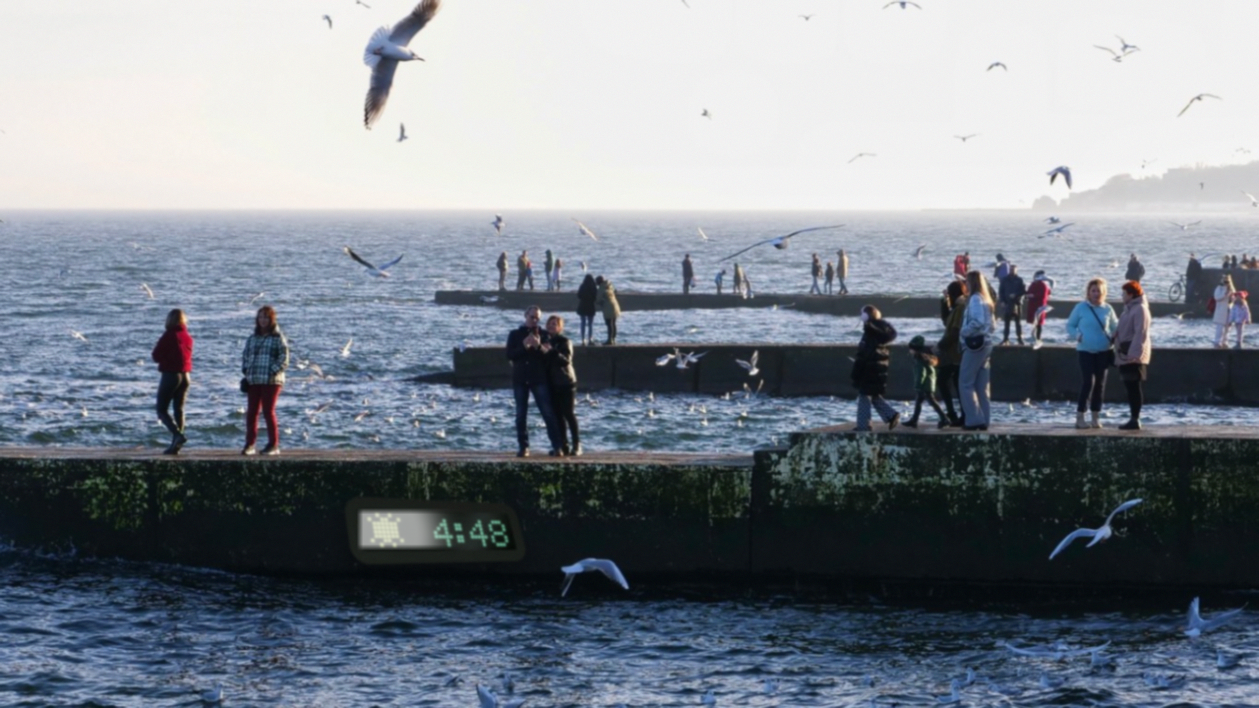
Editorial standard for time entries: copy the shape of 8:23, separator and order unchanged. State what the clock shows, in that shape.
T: 4:48
